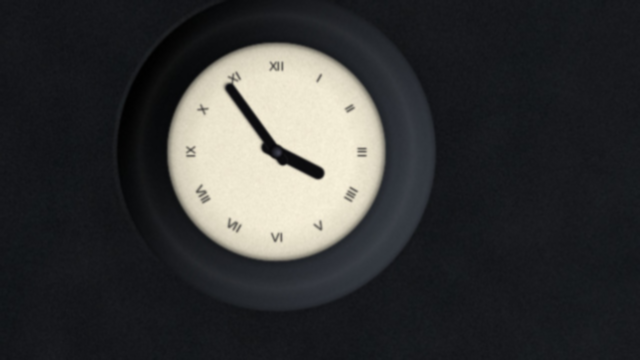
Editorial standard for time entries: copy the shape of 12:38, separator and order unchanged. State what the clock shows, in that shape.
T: 3:54
